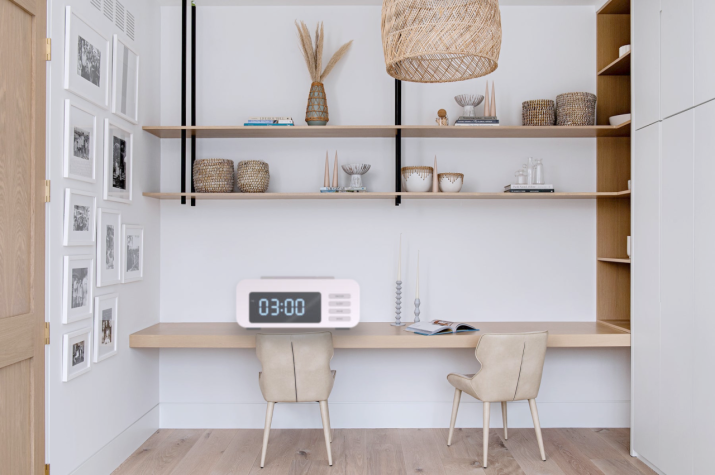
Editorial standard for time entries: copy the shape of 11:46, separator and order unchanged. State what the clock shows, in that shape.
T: 3:00
